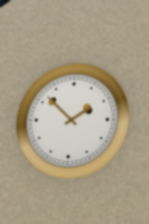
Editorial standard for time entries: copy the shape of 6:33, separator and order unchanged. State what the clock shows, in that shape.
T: 1:52
